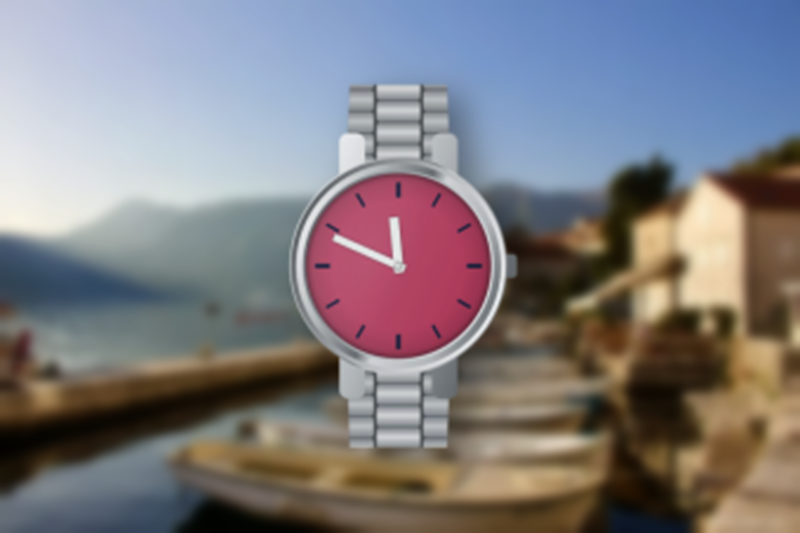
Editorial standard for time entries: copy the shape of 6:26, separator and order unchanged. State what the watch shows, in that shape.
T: 11:49
